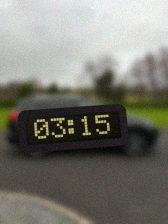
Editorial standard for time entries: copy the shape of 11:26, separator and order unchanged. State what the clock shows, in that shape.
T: 3:15
